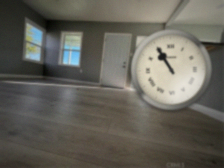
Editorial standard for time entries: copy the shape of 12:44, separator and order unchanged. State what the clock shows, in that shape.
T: 10:55
